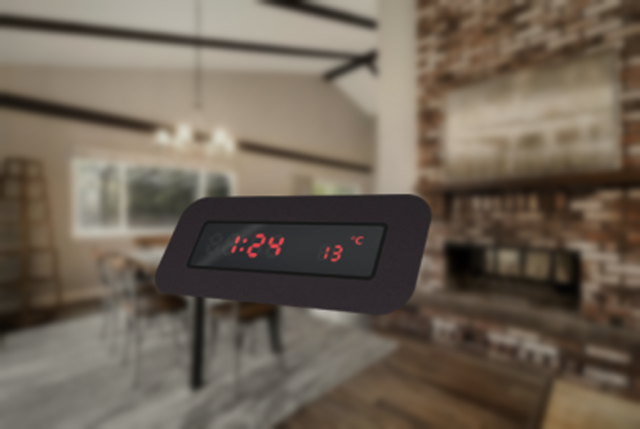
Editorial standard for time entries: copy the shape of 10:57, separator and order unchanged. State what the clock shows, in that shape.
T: 1:24
